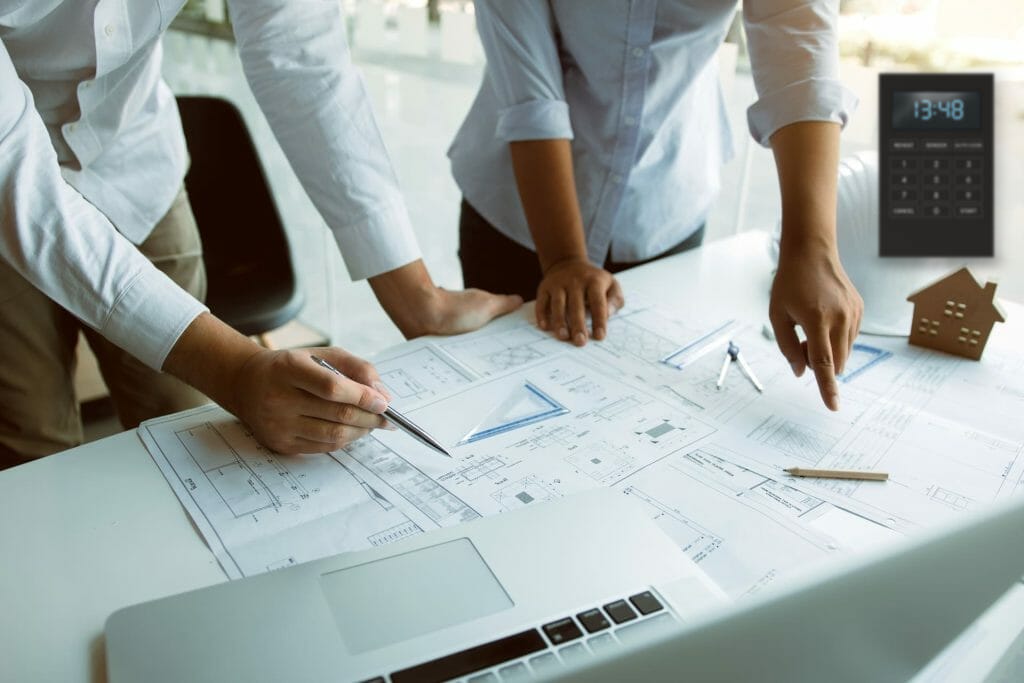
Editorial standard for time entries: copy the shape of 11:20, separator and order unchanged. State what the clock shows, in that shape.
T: 13:48
